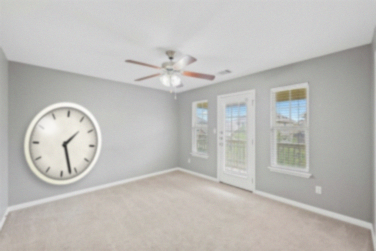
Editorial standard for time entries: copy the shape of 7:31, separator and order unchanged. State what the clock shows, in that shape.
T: 1:27
